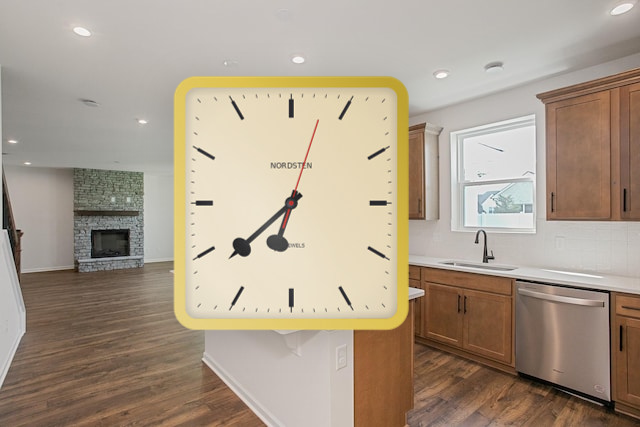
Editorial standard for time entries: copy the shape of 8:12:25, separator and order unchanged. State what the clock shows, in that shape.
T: 6:38:03
